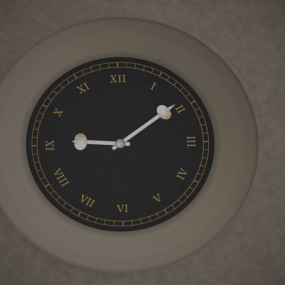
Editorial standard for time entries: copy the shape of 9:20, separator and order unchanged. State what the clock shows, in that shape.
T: 9:09
